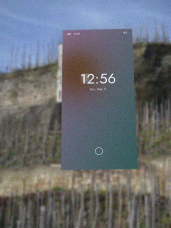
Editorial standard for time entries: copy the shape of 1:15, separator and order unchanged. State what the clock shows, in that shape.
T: 12:56
